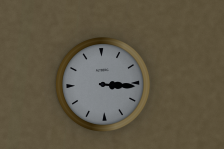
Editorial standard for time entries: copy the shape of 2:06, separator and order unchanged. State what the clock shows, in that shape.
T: 3:16
